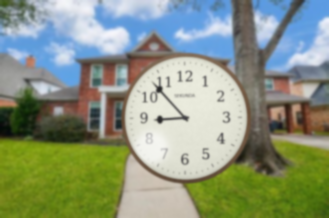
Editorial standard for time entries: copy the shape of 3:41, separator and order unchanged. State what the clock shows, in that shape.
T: 8:53
